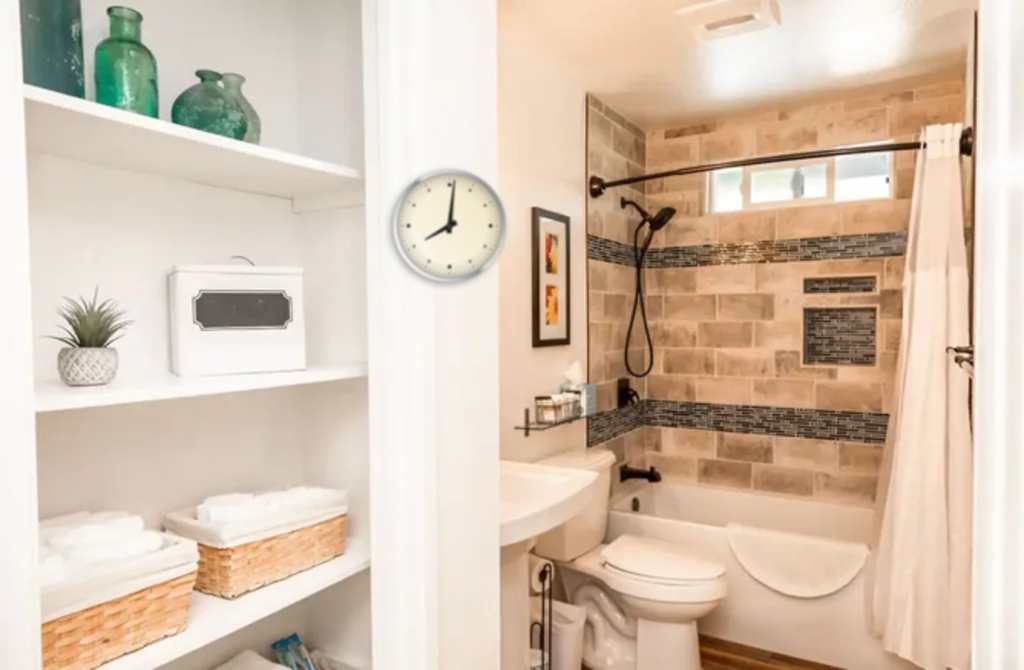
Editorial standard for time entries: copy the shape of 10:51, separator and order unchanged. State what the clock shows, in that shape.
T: 8:01
